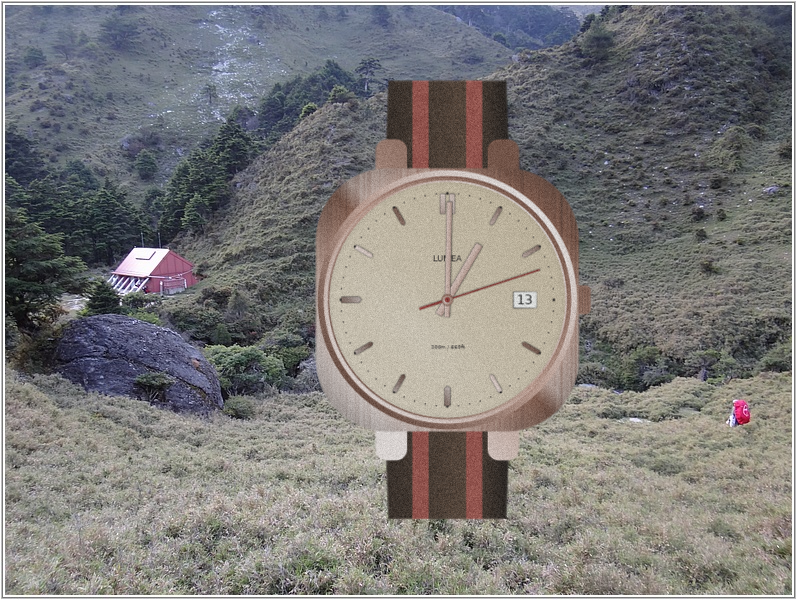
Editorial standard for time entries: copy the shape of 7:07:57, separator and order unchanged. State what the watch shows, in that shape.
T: 1:00:12
